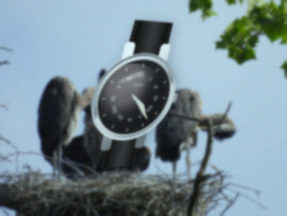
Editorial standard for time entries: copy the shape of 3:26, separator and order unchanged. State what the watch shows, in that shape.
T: 4:23
